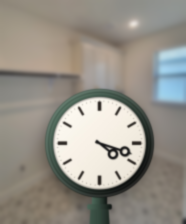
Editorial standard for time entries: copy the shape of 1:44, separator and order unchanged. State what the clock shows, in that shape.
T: 4:18
